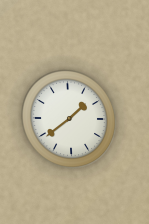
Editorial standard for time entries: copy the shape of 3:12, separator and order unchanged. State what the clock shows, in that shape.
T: 1:39
